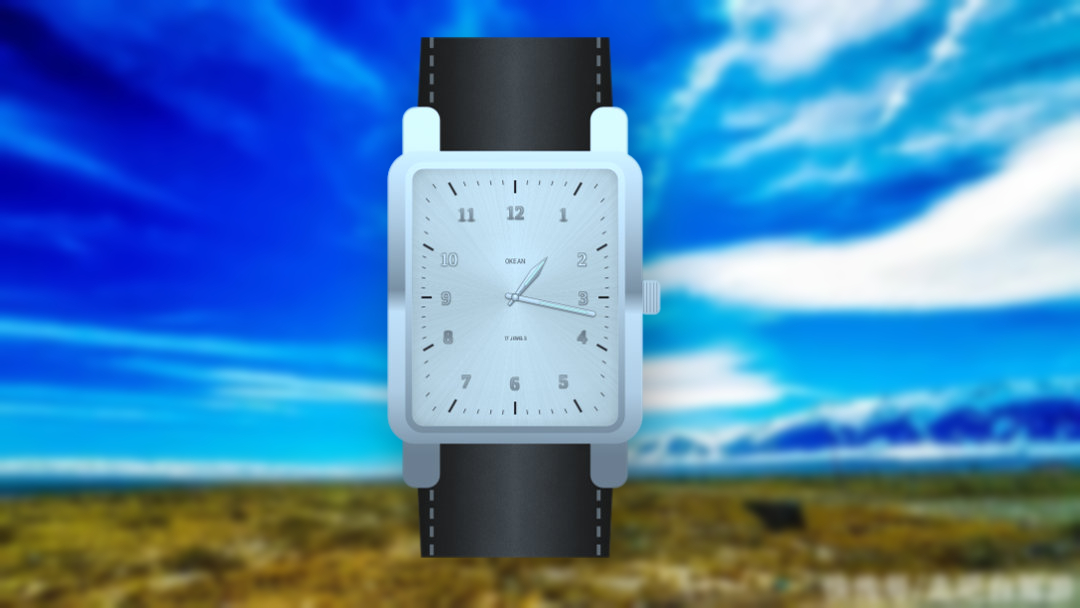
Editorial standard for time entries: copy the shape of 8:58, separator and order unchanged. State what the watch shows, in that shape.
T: 1:17
